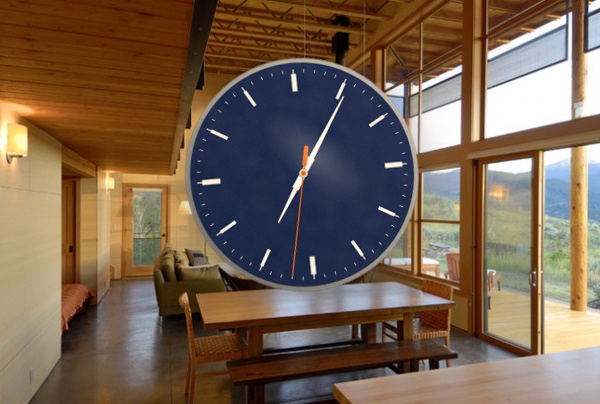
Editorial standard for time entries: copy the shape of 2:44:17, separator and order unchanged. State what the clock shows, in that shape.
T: 7:05:32
